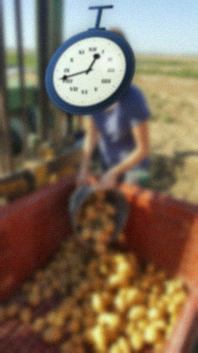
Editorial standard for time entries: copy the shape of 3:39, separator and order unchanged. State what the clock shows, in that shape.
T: 12:42
